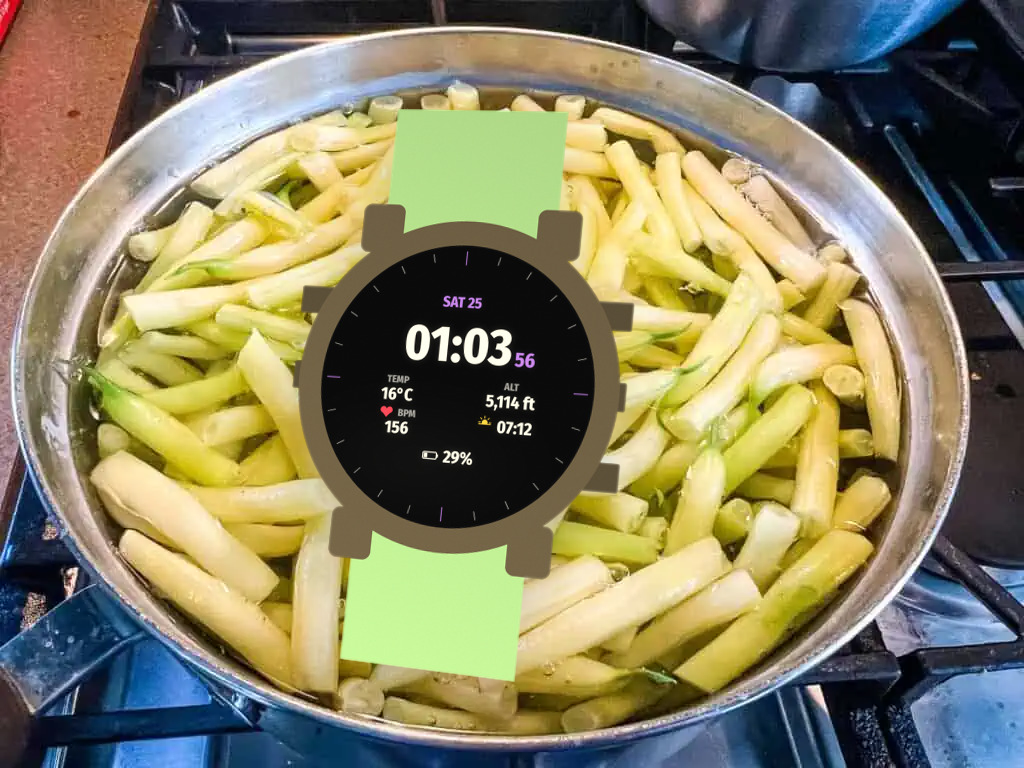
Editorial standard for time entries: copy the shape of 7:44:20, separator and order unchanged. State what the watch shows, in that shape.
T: 1:03:56
